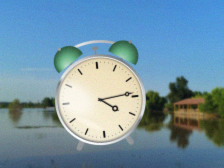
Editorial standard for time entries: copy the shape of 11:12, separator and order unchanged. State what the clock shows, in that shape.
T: 4:14
